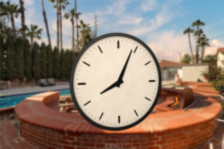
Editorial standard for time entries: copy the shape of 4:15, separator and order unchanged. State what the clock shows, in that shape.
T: 8:04
